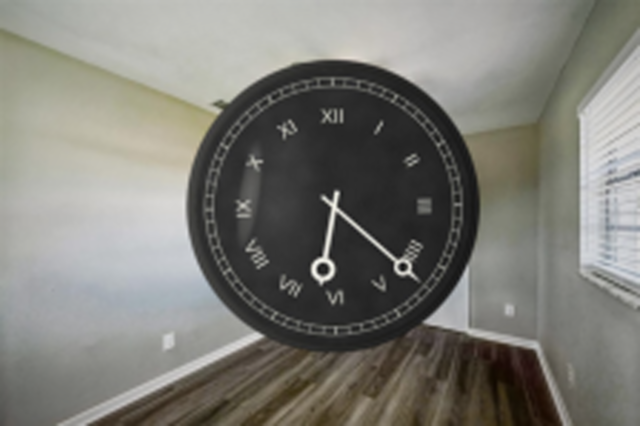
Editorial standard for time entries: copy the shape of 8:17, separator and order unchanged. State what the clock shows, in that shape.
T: 6:22
